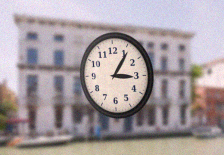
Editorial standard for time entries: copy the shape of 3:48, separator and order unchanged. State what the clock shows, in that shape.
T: 3:06
